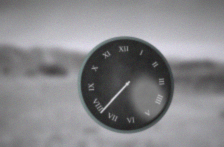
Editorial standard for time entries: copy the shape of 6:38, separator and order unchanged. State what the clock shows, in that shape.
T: 7:38
